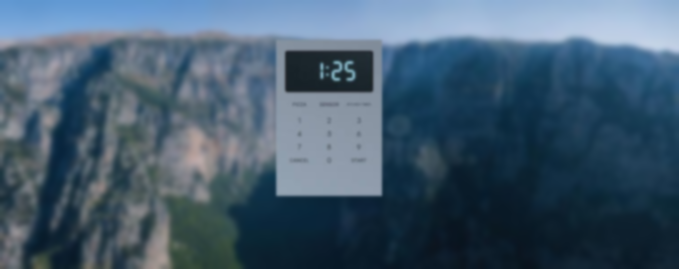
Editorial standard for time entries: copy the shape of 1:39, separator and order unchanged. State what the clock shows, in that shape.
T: 1:25
